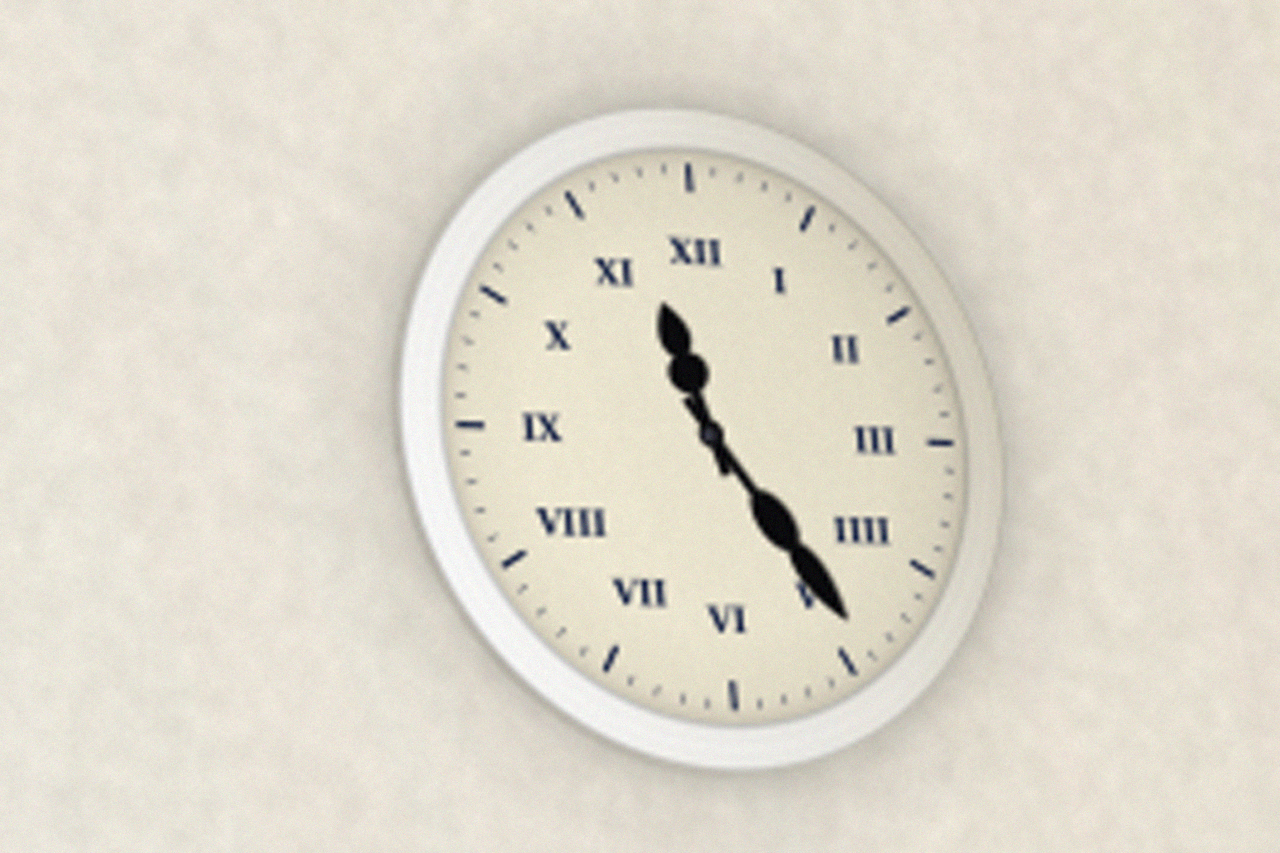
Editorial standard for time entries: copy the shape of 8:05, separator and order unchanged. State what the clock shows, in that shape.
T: 11:24
